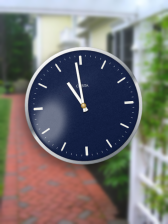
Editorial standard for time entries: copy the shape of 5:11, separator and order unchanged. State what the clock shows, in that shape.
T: 10:59
